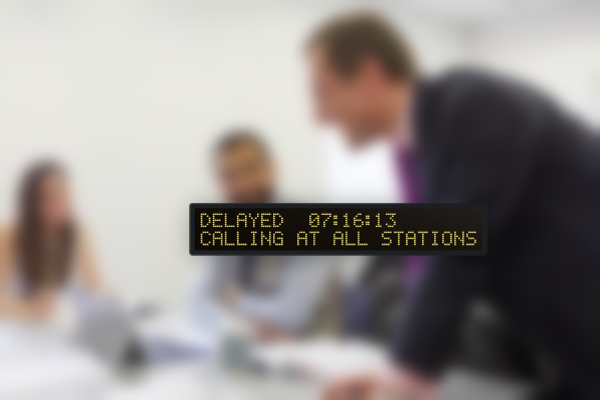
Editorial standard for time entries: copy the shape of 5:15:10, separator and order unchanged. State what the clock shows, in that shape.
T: 7:16:13
